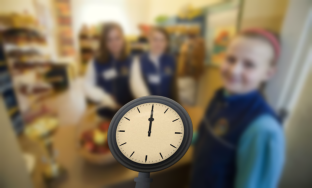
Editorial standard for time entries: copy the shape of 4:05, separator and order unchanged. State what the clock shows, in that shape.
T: 12:00
